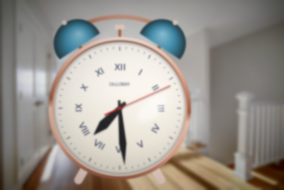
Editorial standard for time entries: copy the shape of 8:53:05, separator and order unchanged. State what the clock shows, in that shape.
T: 7:29:11
